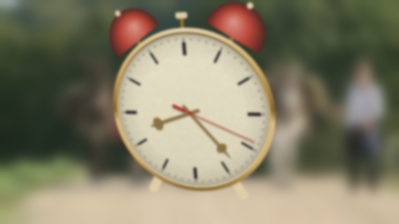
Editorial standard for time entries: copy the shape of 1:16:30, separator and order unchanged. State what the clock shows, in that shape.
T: 8:23:19
